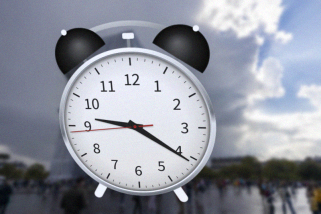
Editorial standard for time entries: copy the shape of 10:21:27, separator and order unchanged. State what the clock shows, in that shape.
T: 9:20:44
